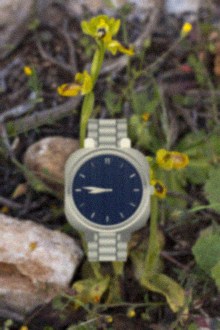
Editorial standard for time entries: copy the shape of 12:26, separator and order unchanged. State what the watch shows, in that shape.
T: 8:46
